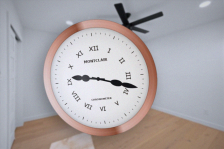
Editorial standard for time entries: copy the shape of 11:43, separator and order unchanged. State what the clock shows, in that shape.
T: 9:18
